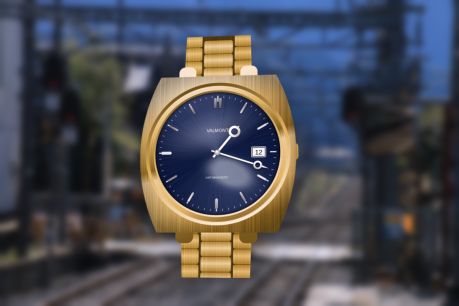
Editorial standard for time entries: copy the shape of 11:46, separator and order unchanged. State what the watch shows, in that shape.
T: 1:18
